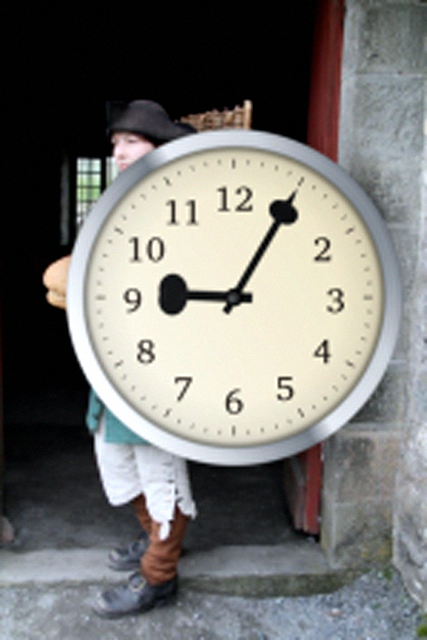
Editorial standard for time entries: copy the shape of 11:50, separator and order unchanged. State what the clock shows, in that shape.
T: 9:05
